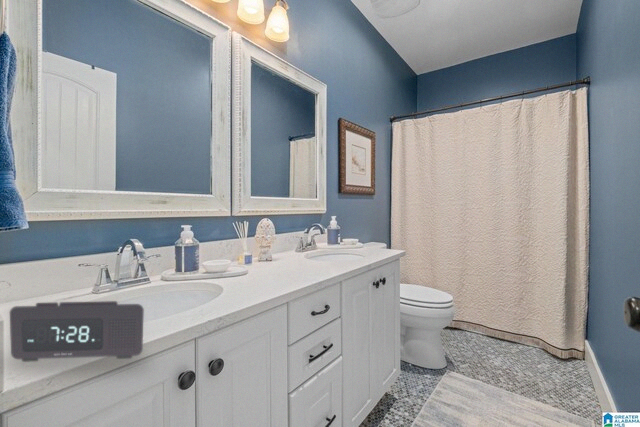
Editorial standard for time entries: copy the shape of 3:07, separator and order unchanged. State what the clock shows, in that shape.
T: 7:28
